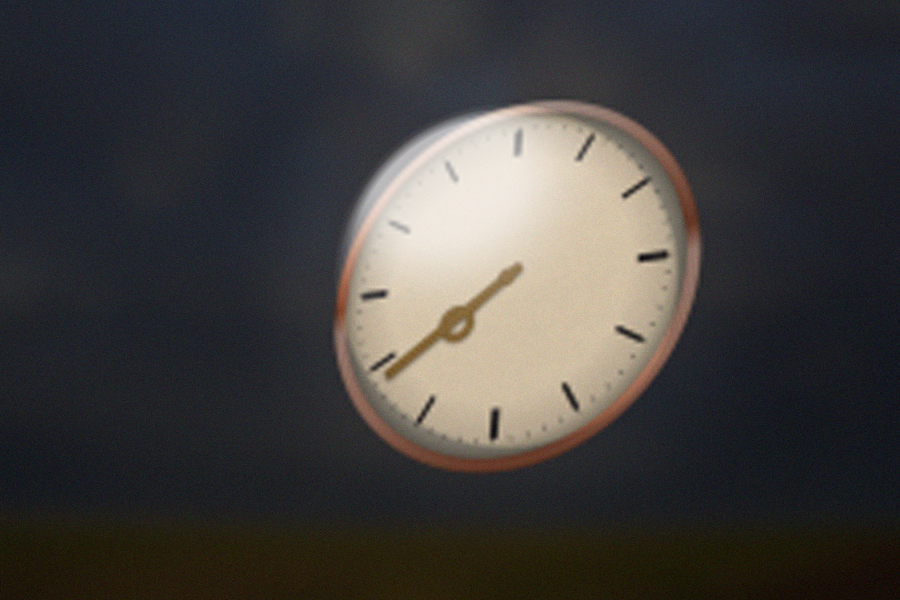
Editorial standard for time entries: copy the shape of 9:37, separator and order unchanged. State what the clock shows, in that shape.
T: 7:39
